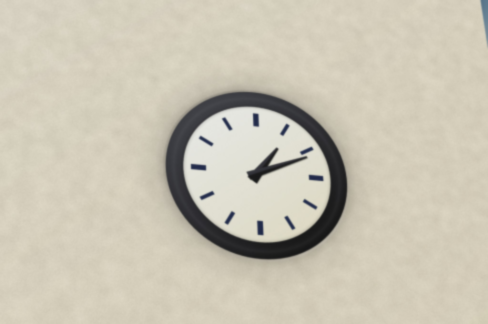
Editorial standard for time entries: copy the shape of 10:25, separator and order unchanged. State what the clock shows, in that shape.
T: 1:11
